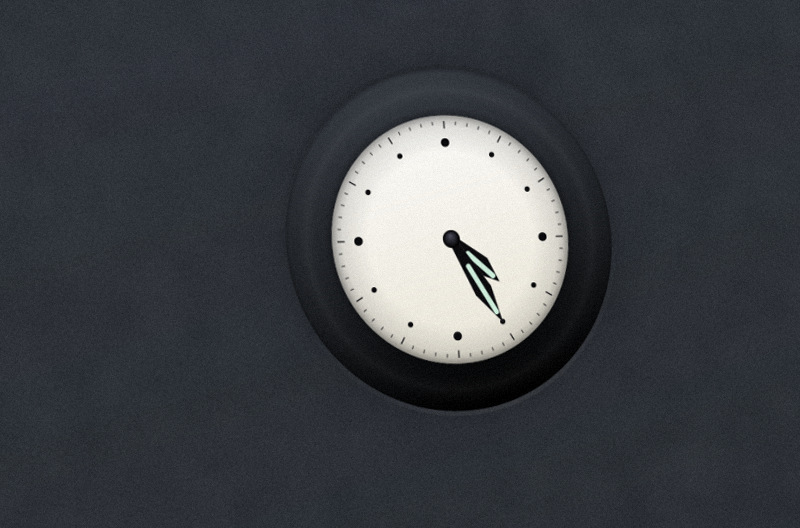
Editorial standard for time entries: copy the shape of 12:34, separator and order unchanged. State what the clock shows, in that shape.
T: 4:25
